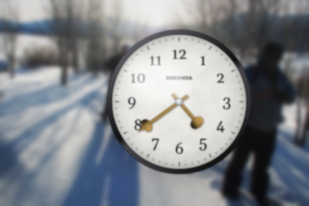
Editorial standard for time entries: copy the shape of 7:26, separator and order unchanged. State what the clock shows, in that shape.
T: 4:39
